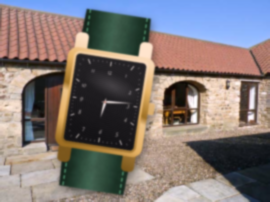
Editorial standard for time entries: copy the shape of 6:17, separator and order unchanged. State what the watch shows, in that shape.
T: 6:14
